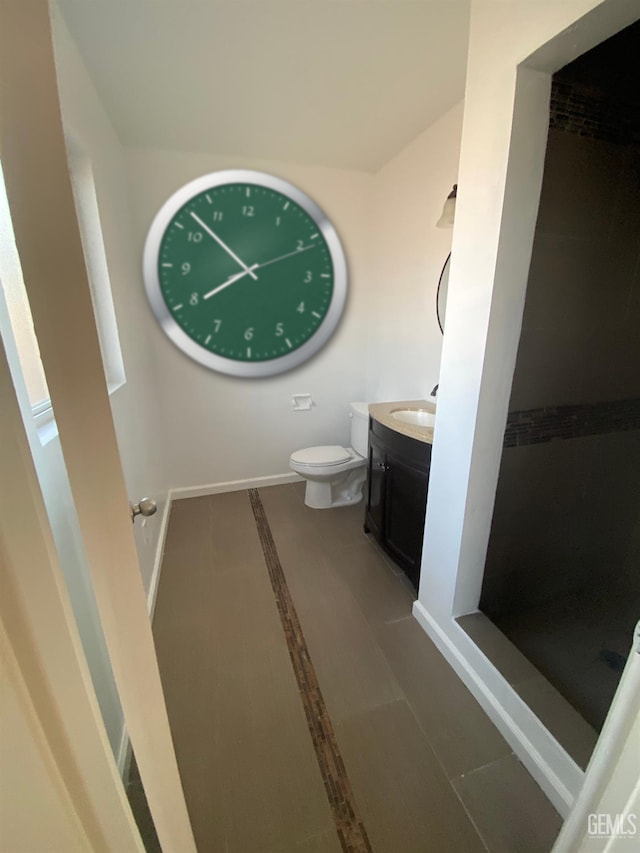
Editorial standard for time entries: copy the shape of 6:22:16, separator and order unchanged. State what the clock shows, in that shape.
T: 7:52:11
